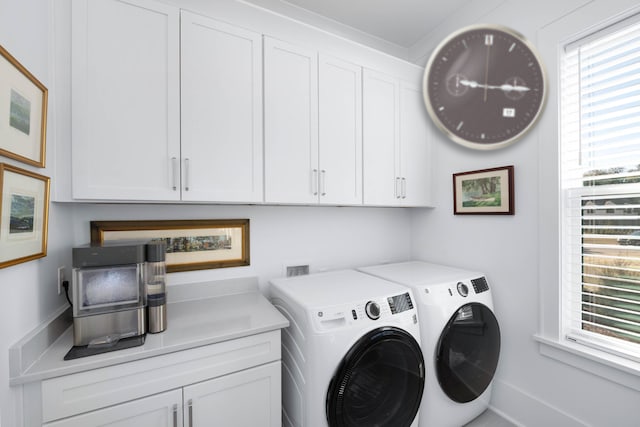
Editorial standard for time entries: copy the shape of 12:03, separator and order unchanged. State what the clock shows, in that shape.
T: 9:15
